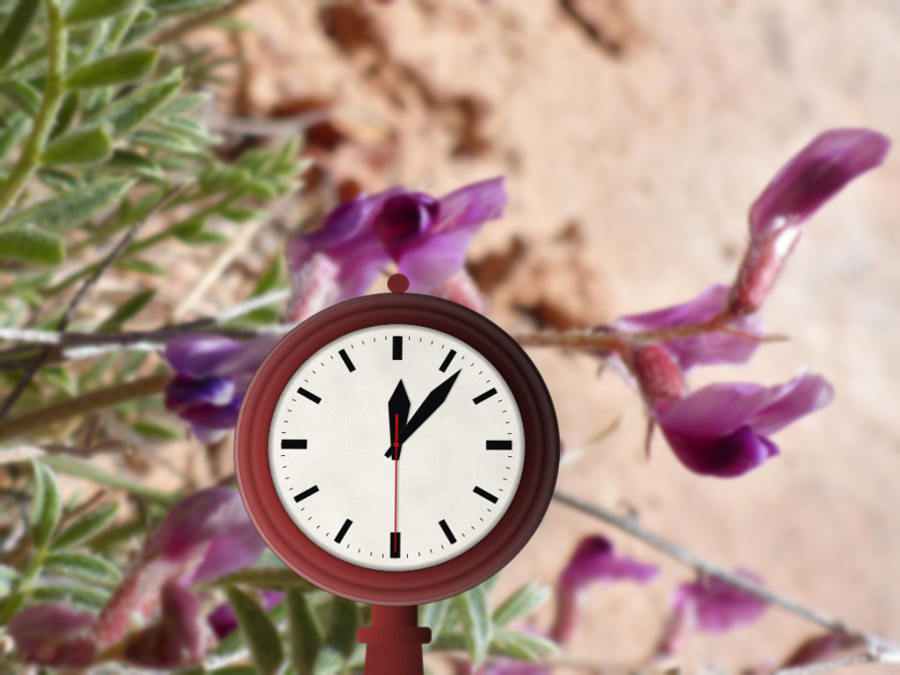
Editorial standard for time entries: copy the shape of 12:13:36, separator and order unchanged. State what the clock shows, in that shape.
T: 12:06:30
